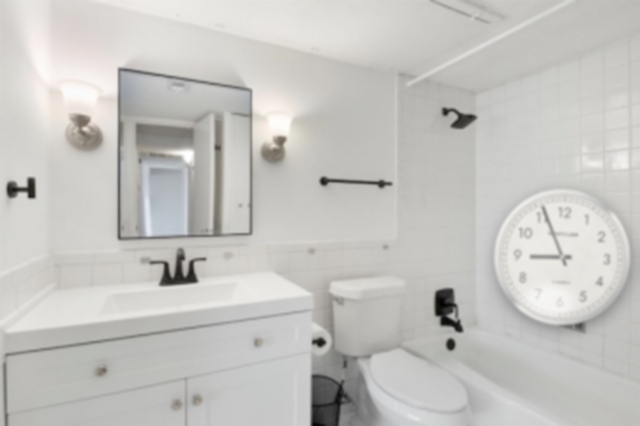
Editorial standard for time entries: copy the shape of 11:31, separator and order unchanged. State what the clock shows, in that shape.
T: 8:56
